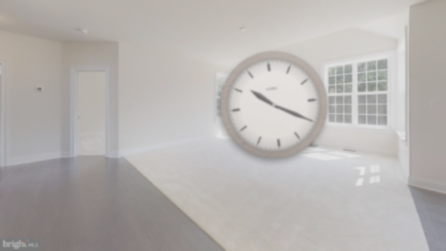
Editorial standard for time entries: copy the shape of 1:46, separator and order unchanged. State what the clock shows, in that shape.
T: 10:20
